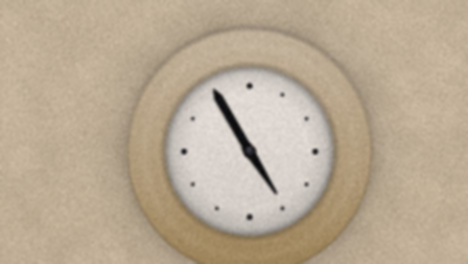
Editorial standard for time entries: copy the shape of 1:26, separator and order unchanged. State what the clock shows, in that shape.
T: 4:55
